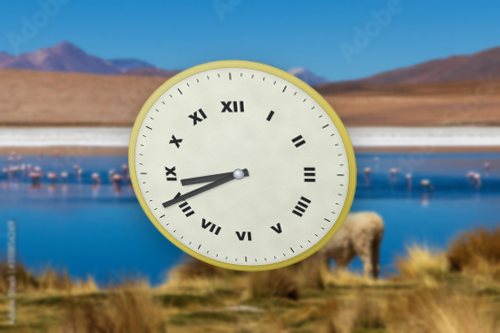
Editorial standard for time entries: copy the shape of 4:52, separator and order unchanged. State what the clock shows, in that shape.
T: 8:41
